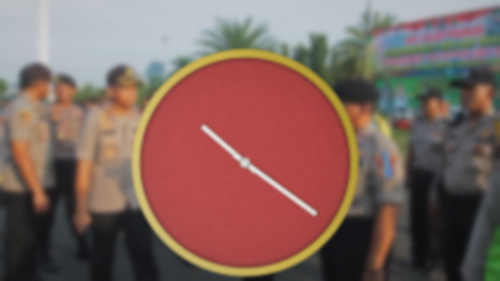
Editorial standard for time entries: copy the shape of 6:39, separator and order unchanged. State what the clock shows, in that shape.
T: 10:21
